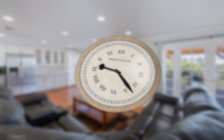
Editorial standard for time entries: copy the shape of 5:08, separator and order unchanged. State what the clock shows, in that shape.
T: 9:23
